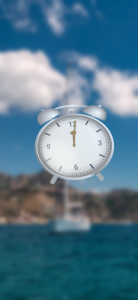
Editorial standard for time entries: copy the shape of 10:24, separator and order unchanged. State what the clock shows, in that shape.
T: 12:01
